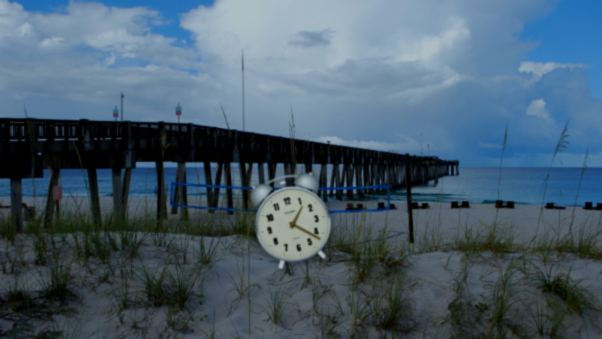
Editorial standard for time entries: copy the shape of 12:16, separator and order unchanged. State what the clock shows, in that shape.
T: 1:22
